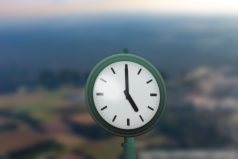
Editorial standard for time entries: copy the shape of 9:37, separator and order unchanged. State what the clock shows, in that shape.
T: 5:00
